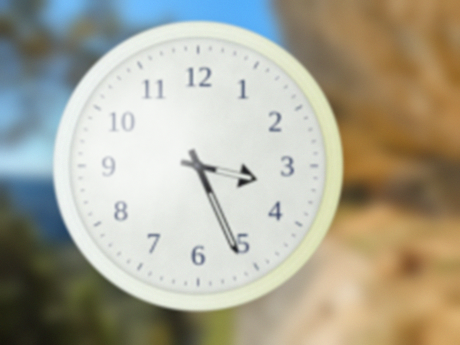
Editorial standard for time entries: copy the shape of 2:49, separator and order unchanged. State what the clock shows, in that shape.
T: 3:26
